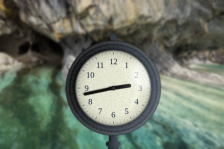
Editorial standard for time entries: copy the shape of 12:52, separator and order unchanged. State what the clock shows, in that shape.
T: 2:43
